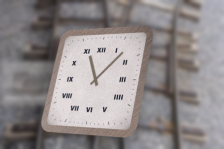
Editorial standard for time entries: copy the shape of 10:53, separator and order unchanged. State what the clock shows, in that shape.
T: 11:07
